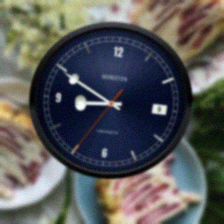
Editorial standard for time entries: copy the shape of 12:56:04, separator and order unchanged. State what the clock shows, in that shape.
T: 8:49:35
